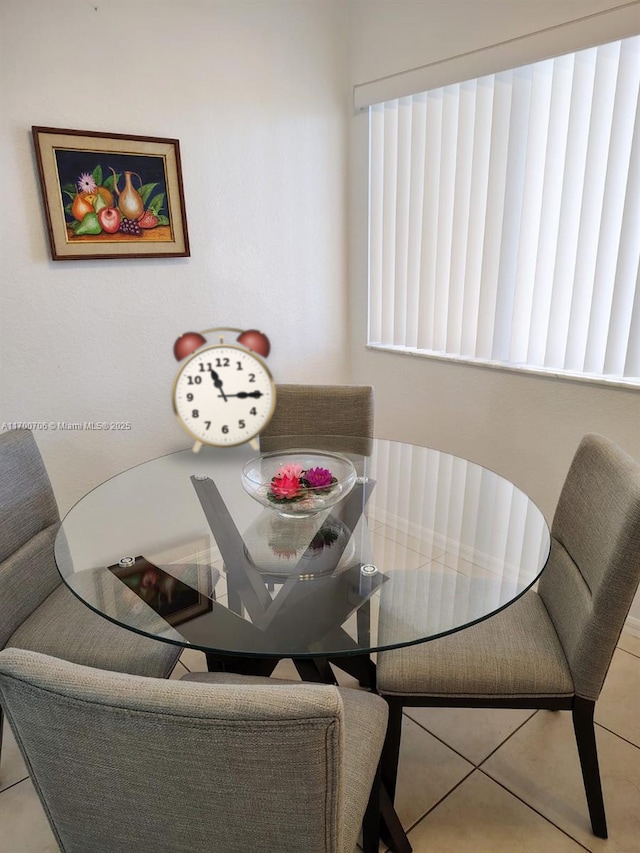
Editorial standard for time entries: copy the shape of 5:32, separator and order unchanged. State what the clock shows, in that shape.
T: 11:15
